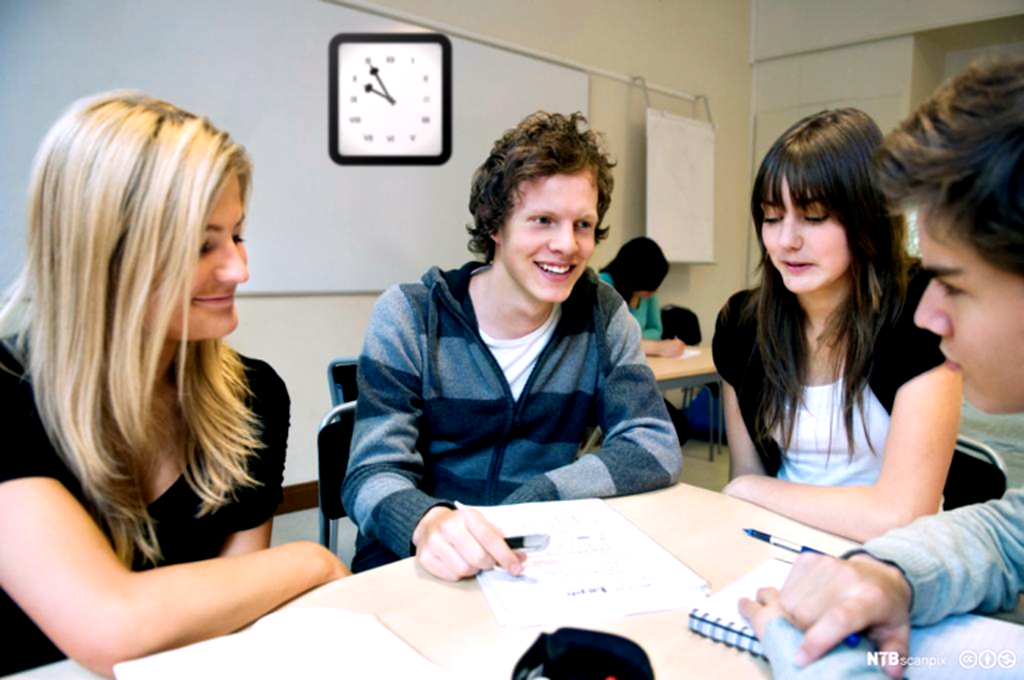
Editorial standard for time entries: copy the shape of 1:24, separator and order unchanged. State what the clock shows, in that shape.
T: 9:55
